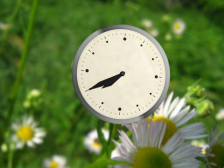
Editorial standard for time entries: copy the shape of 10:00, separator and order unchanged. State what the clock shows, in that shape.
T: 7:40
